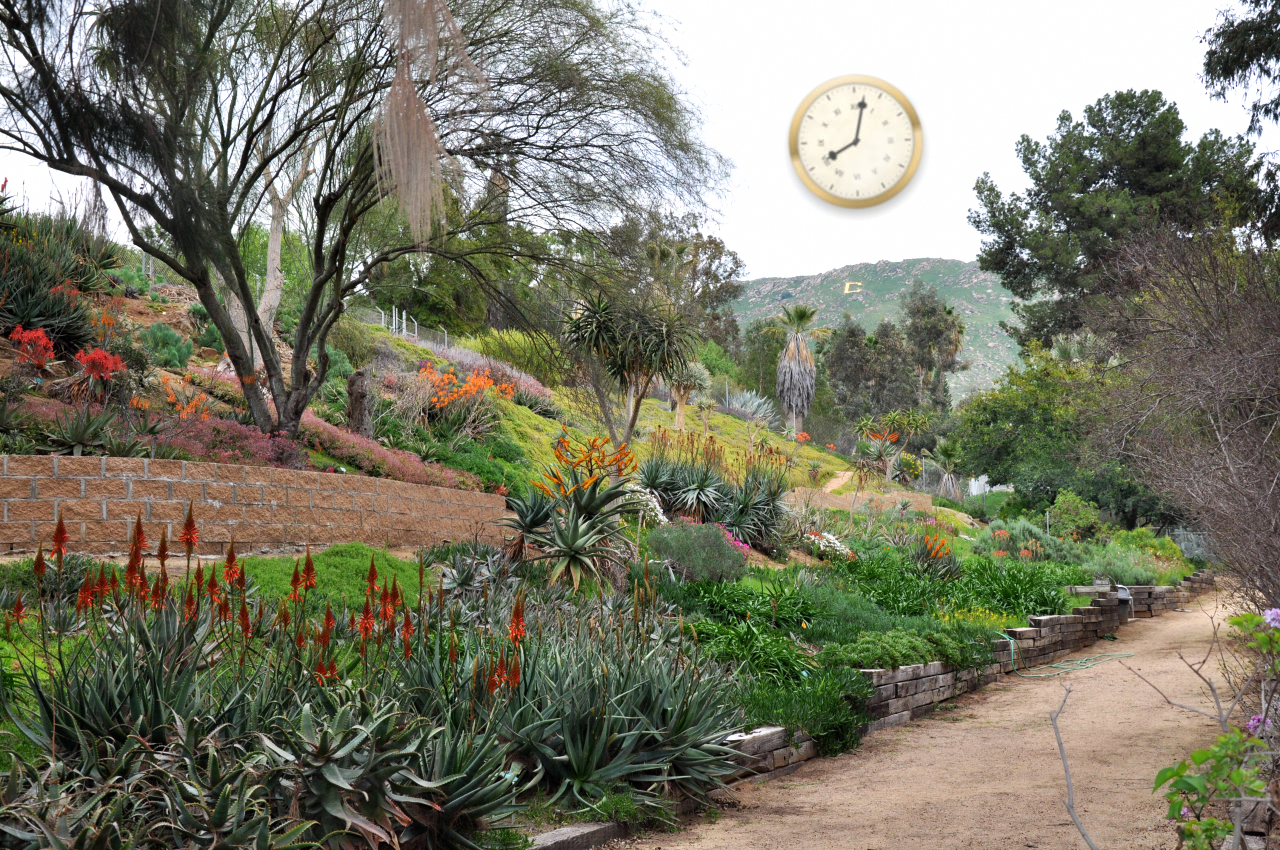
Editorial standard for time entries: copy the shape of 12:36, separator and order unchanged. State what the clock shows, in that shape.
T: 8:02
